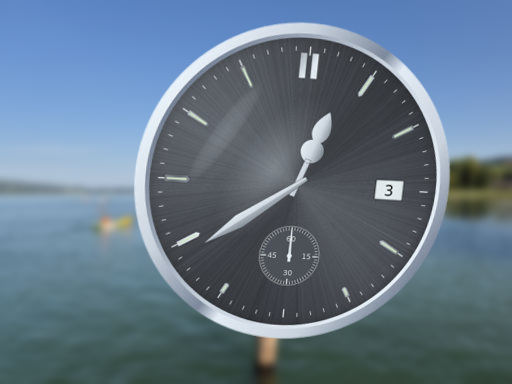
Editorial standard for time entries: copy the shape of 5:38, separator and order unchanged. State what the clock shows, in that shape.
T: 12:39
